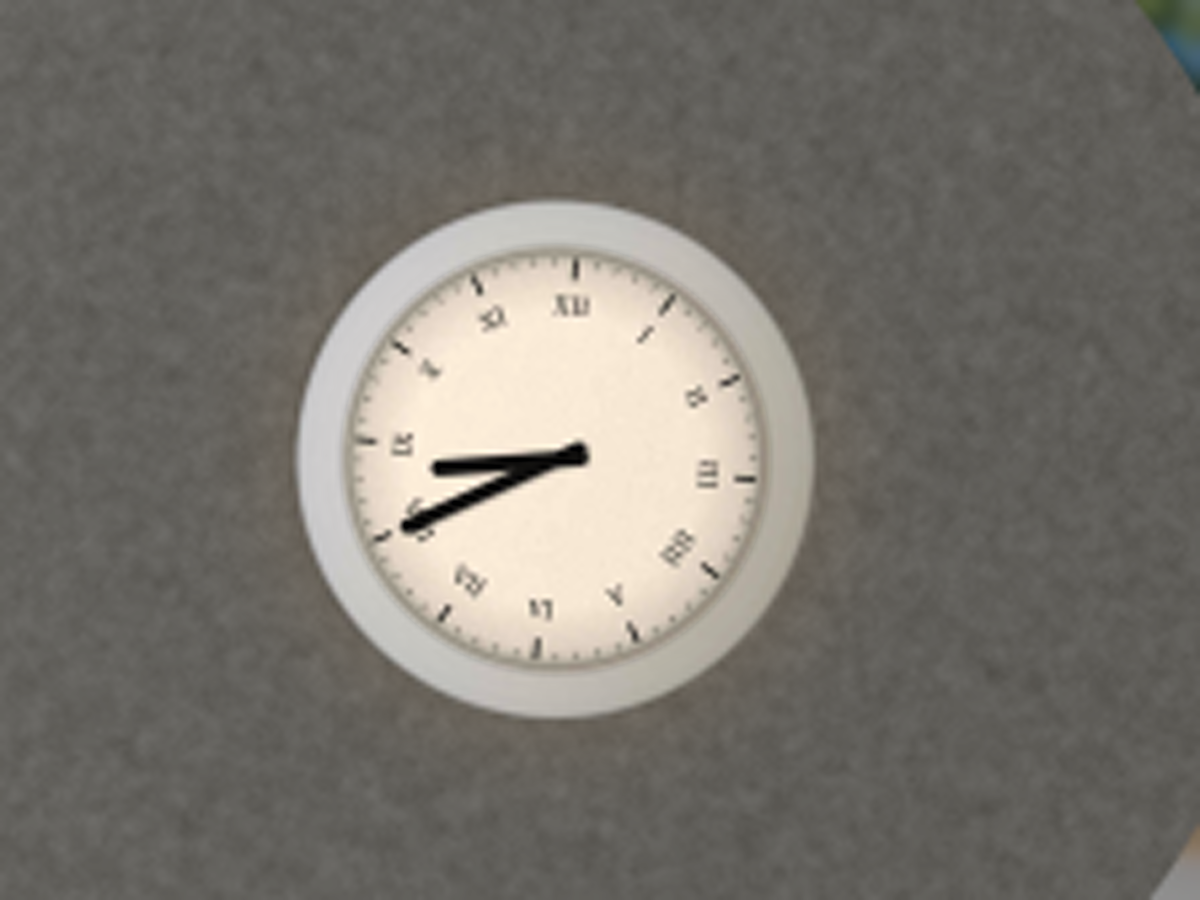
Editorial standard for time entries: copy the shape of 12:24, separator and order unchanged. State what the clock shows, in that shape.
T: 8:40
